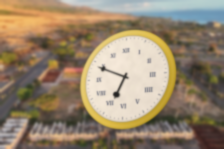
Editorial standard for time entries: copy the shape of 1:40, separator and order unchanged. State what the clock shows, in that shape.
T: 6:49
